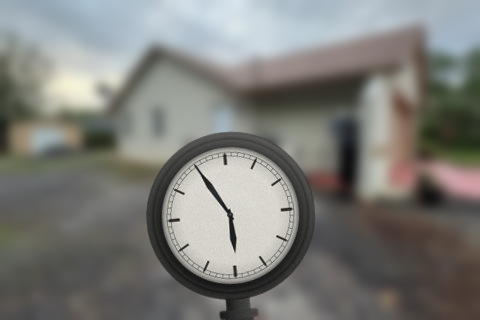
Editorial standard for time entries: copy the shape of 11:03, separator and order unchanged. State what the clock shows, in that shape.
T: 5:55
